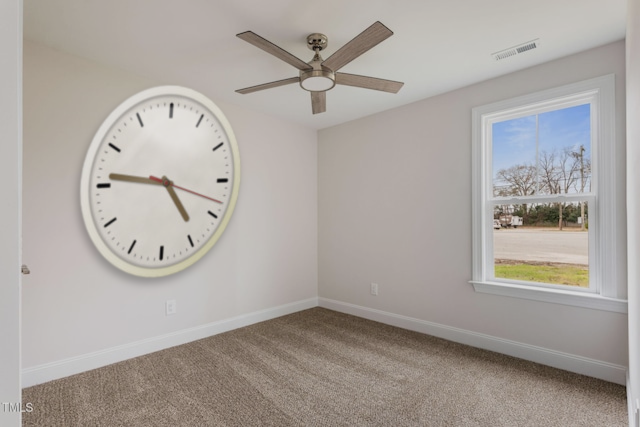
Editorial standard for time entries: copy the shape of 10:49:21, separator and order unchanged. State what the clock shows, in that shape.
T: 4:46:18
